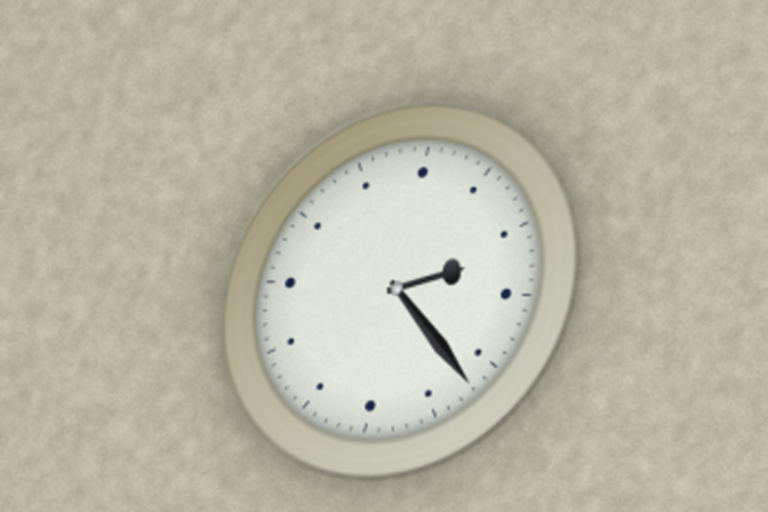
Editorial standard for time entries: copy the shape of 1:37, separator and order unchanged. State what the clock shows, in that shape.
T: 2:22
